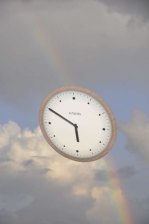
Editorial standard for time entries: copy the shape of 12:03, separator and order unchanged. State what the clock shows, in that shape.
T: 5:50
